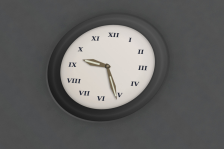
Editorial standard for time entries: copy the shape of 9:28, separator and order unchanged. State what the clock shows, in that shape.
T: 9:26
